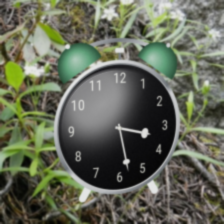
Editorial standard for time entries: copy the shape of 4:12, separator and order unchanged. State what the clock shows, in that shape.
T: 3:28
